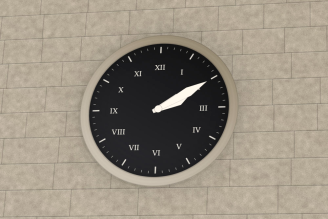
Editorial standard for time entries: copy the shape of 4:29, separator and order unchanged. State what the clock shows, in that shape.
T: 2:10
